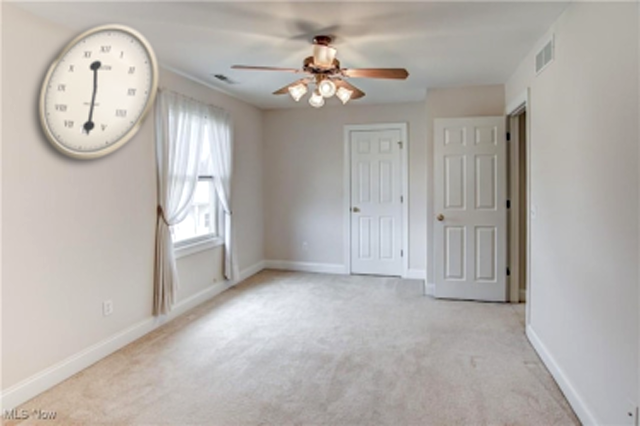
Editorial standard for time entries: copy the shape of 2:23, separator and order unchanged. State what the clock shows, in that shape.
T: 11:29
